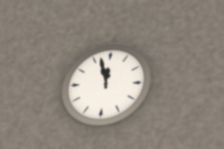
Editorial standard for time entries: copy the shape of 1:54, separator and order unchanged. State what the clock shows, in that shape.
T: 11:57
